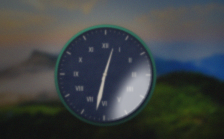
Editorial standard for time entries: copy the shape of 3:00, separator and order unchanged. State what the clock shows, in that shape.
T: 12:32
